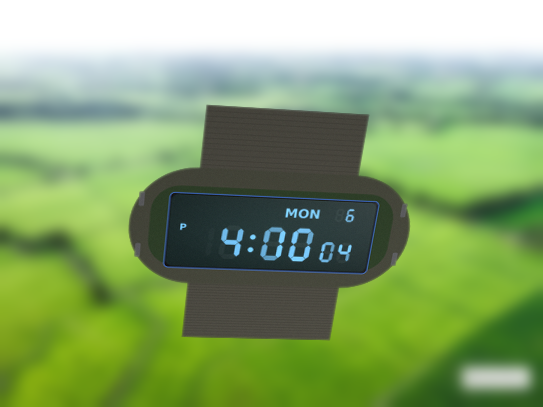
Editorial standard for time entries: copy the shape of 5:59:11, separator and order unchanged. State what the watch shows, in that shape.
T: 4:00:04
